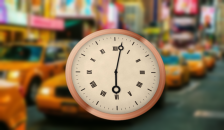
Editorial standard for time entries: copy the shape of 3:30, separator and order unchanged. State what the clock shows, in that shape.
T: 6:02
